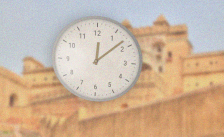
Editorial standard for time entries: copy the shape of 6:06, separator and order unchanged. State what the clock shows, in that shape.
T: 12:08
